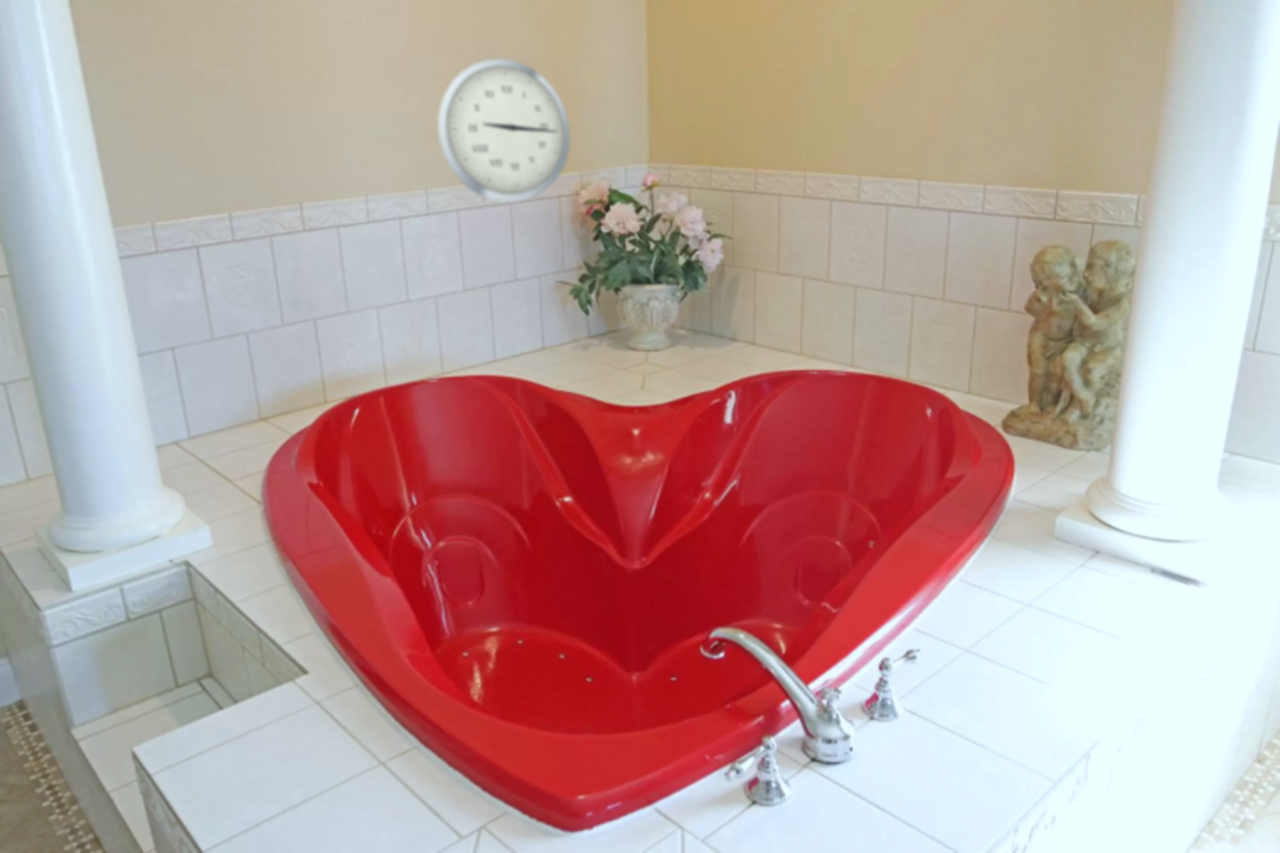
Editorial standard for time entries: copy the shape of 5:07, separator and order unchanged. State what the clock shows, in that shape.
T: 9:16
